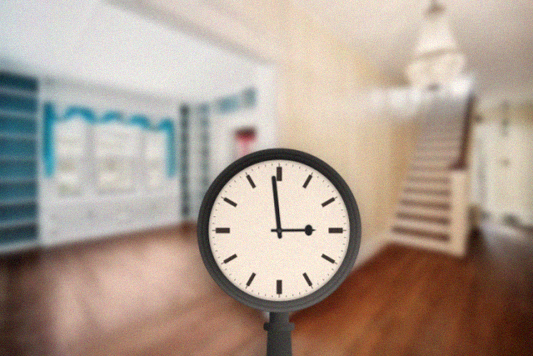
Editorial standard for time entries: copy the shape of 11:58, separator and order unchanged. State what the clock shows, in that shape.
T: 2:59
